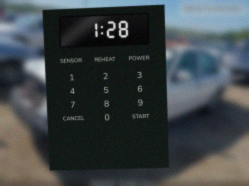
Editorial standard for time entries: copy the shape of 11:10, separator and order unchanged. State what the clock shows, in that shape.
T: 1:28
